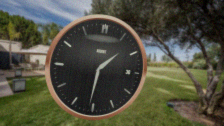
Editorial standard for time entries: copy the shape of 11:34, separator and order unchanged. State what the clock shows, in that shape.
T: 1:31
